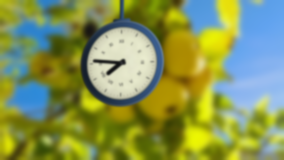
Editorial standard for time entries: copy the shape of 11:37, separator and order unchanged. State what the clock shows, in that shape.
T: 7:46
